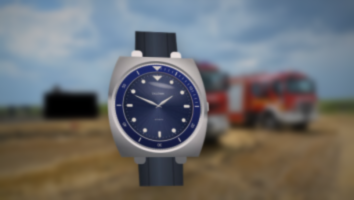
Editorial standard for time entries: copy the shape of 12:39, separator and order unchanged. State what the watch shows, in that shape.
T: 1:49
